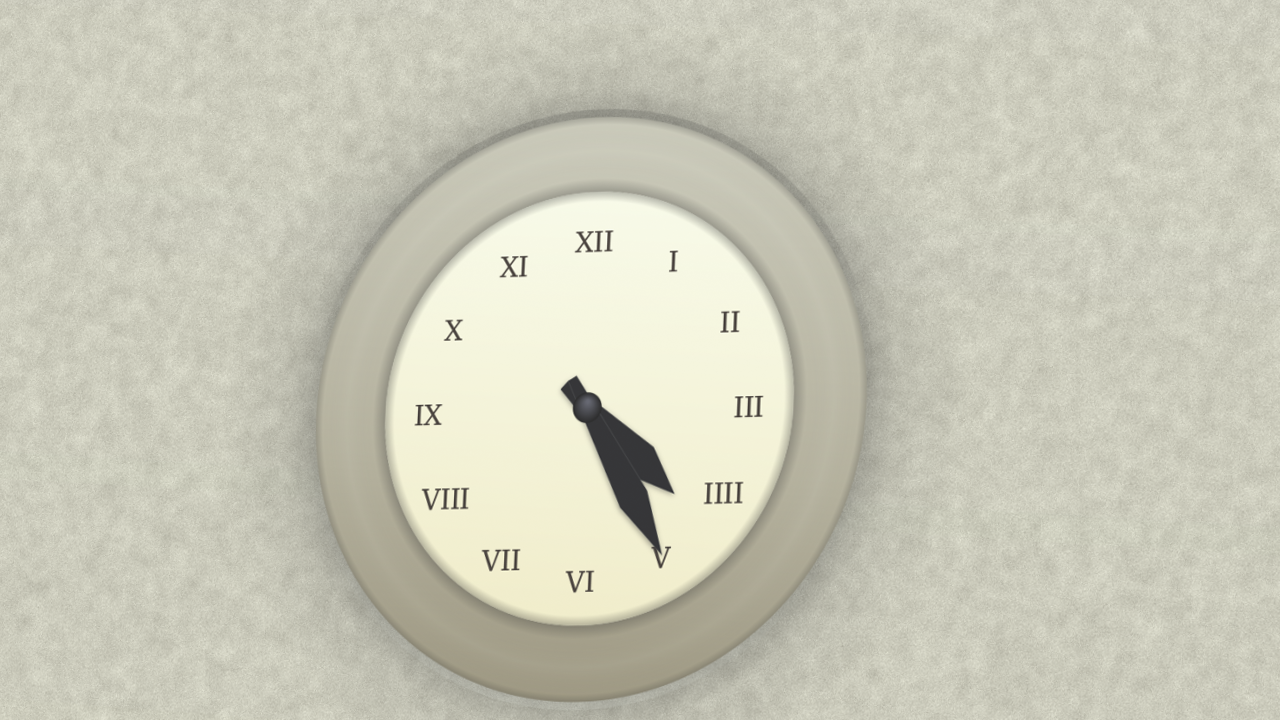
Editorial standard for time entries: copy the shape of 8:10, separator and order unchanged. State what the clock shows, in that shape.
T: 4:25
